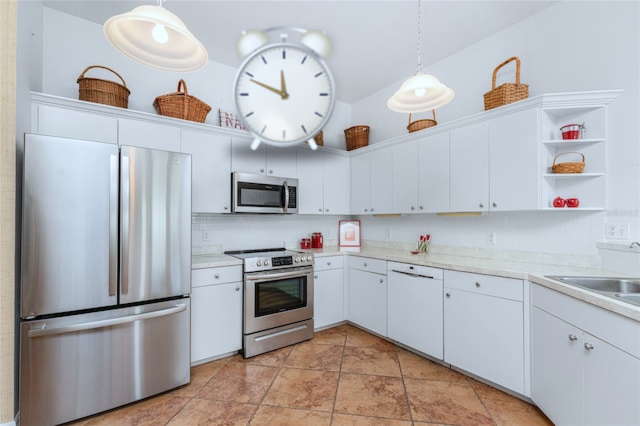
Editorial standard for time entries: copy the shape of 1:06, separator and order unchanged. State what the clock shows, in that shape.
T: 11:49
